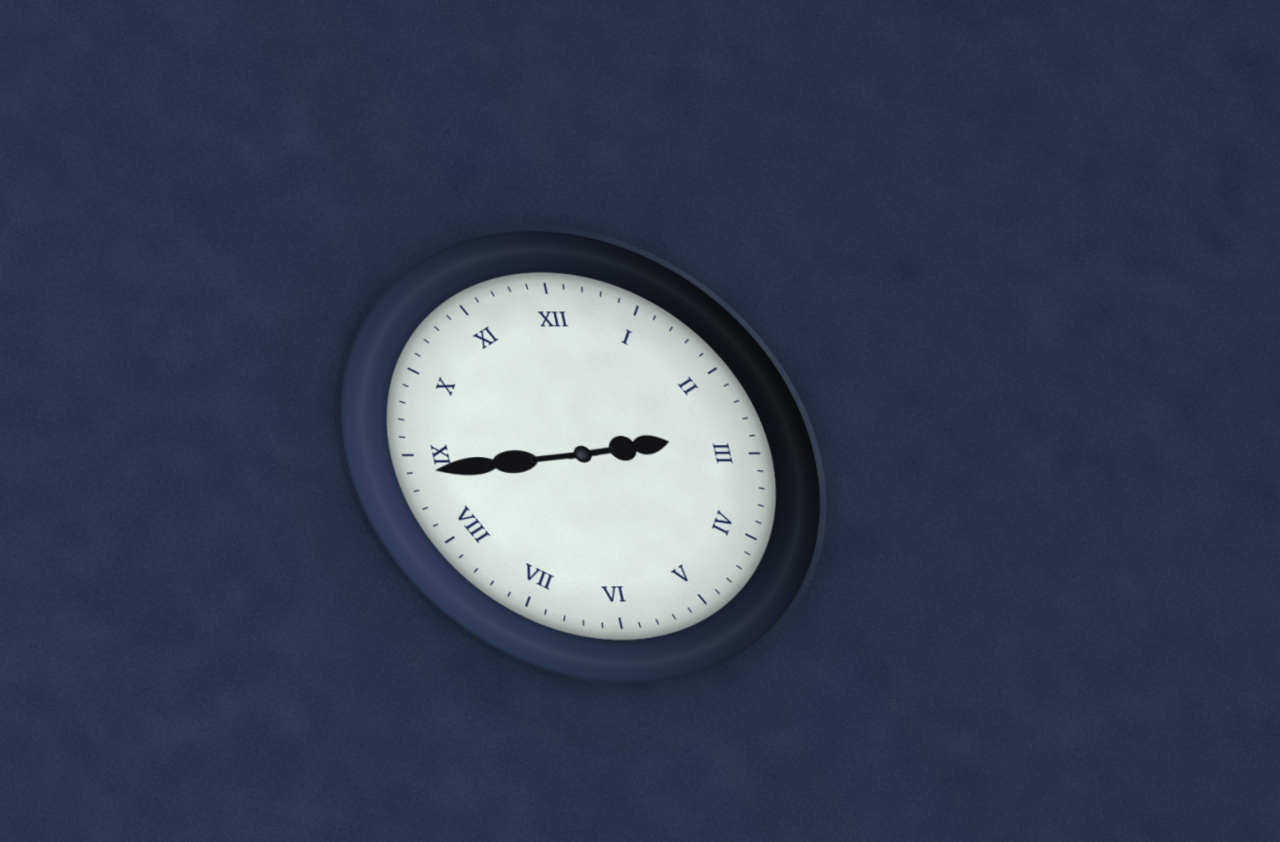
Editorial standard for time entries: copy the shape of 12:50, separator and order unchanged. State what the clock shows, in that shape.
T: 2:44
